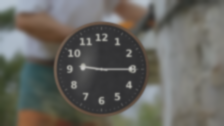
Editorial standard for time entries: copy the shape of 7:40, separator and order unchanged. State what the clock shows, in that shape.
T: 9:15
